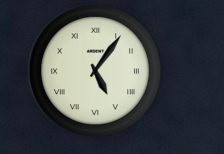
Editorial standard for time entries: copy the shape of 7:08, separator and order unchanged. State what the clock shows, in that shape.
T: 5:06
